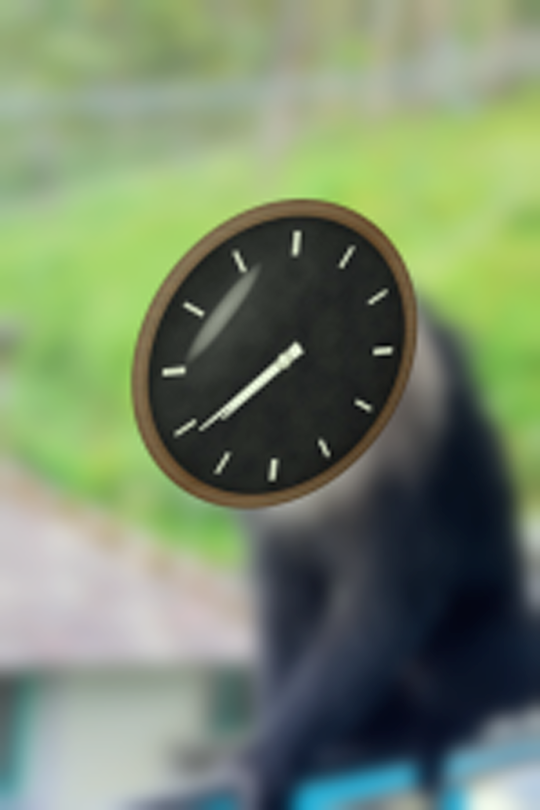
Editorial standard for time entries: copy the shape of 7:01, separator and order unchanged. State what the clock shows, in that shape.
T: 7:39
